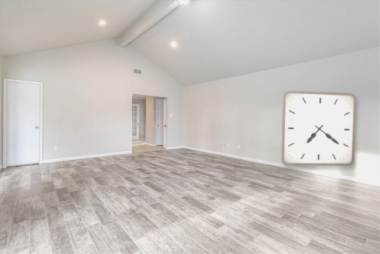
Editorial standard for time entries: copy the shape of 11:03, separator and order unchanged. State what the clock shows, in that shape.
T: 7:21
